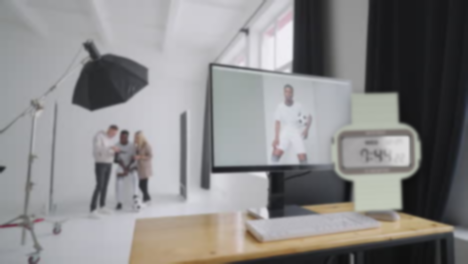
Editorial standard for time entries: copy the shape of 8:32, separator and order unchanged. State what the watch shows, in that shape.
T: 7:44
